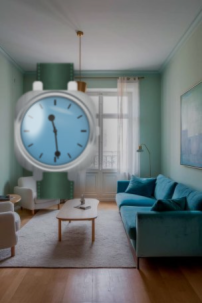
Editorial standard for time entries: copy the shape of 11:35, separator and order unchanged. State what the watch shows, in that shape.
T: 11:29
